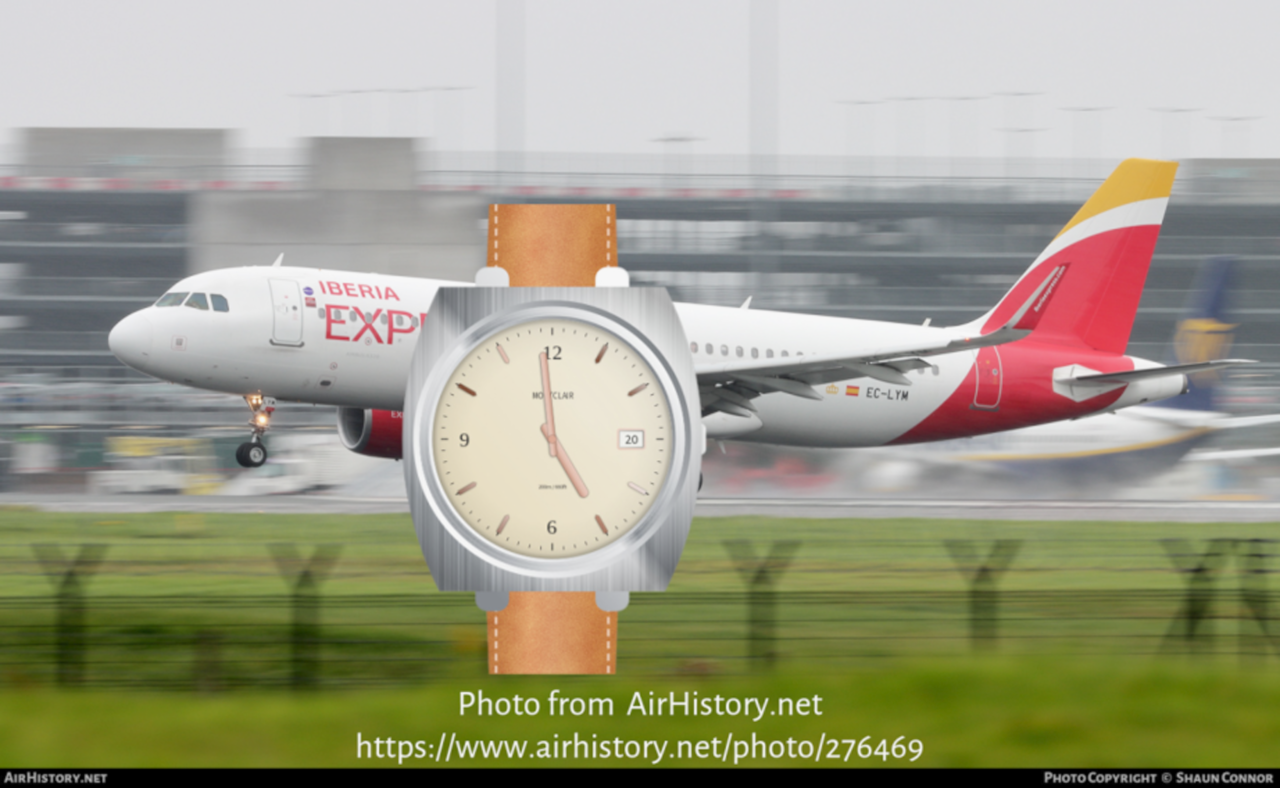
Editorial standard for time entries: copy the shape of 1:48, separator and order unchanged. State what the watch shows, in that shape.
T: 4:59
